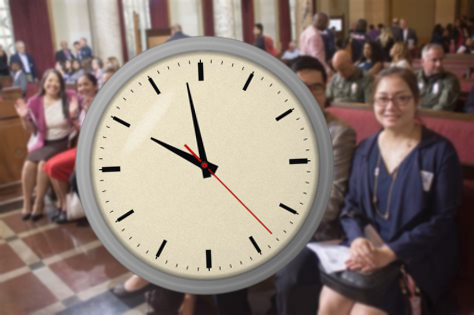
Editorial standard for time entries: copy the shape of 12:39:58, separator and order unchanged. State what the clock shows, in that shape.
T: 9:58:23
